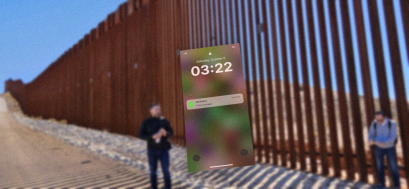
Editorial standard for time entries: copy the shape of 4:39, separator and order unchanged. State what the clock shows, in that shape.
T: 3:22
